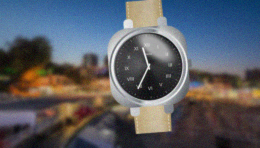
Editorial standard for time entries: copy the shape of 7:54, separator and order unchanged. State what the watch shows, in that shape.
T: 11:35
